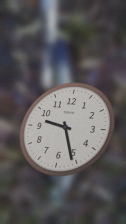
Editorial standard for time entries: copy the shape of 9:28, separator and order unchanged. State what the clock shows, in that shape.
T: 9:26
